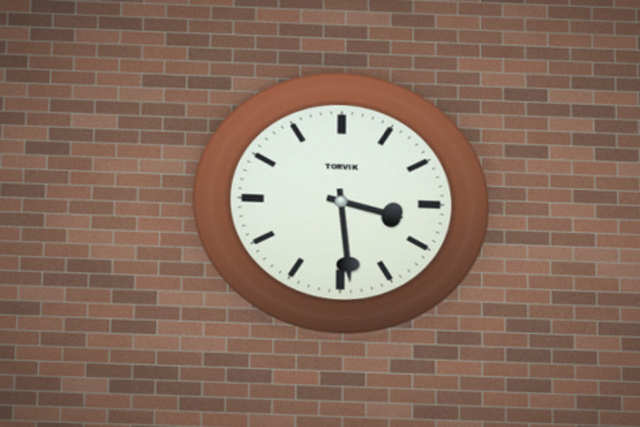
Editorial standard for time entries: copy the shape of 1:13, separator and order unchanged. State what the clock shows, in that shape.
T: 3:29
